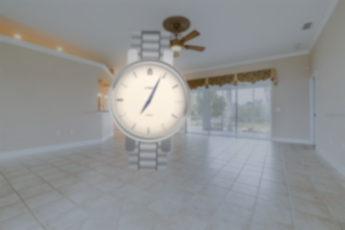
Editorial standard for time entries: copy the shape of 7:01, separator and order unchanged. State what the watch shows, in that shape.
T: 7:04
